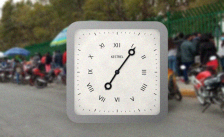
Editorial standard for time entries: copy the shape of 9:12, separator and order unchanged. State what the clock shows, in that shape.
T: 7:06
